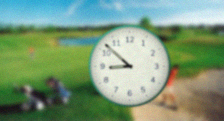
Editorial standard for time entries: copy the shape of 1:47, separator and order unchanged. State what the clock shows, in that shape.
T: 8:52
